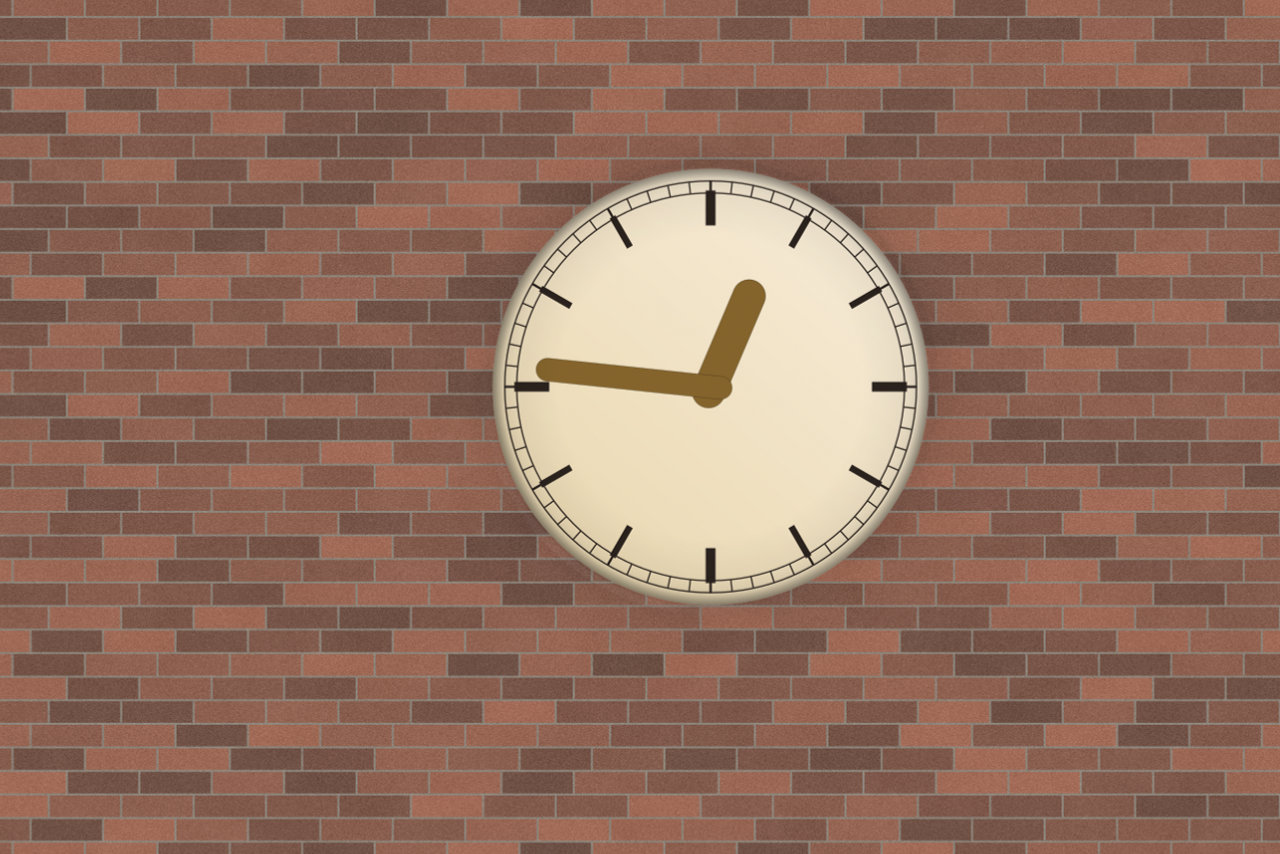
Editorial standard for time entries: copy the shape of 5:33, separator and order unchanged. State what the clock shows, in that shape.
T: 12:46
